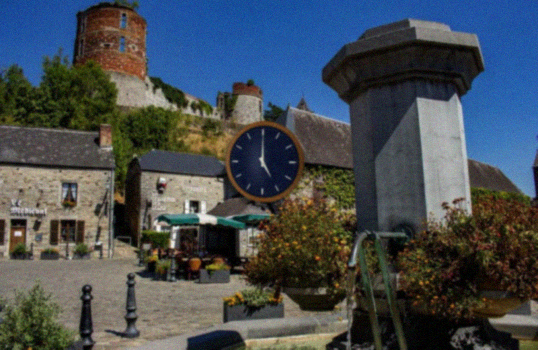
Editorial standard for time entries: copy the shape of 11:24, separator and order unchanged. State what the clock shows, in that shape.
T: 5:00
